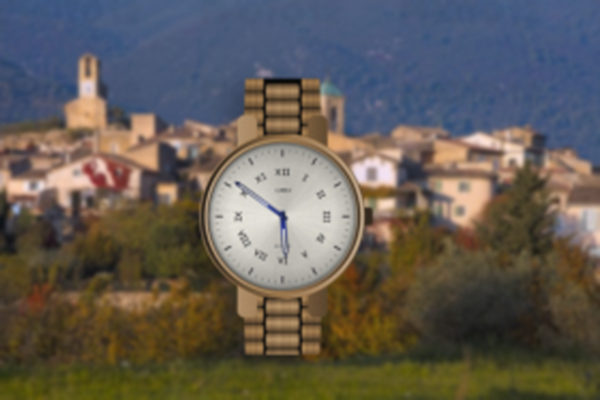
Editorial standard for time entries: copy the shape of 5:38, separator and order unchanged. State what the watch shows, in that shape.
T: 5:51
